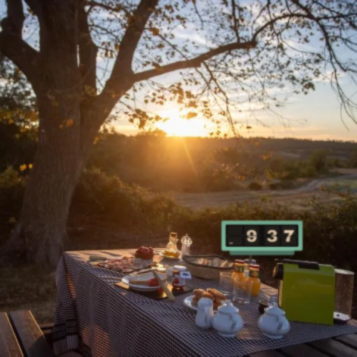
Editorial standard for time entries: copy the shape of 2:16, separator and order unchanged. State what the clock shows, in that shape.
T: 9:37
